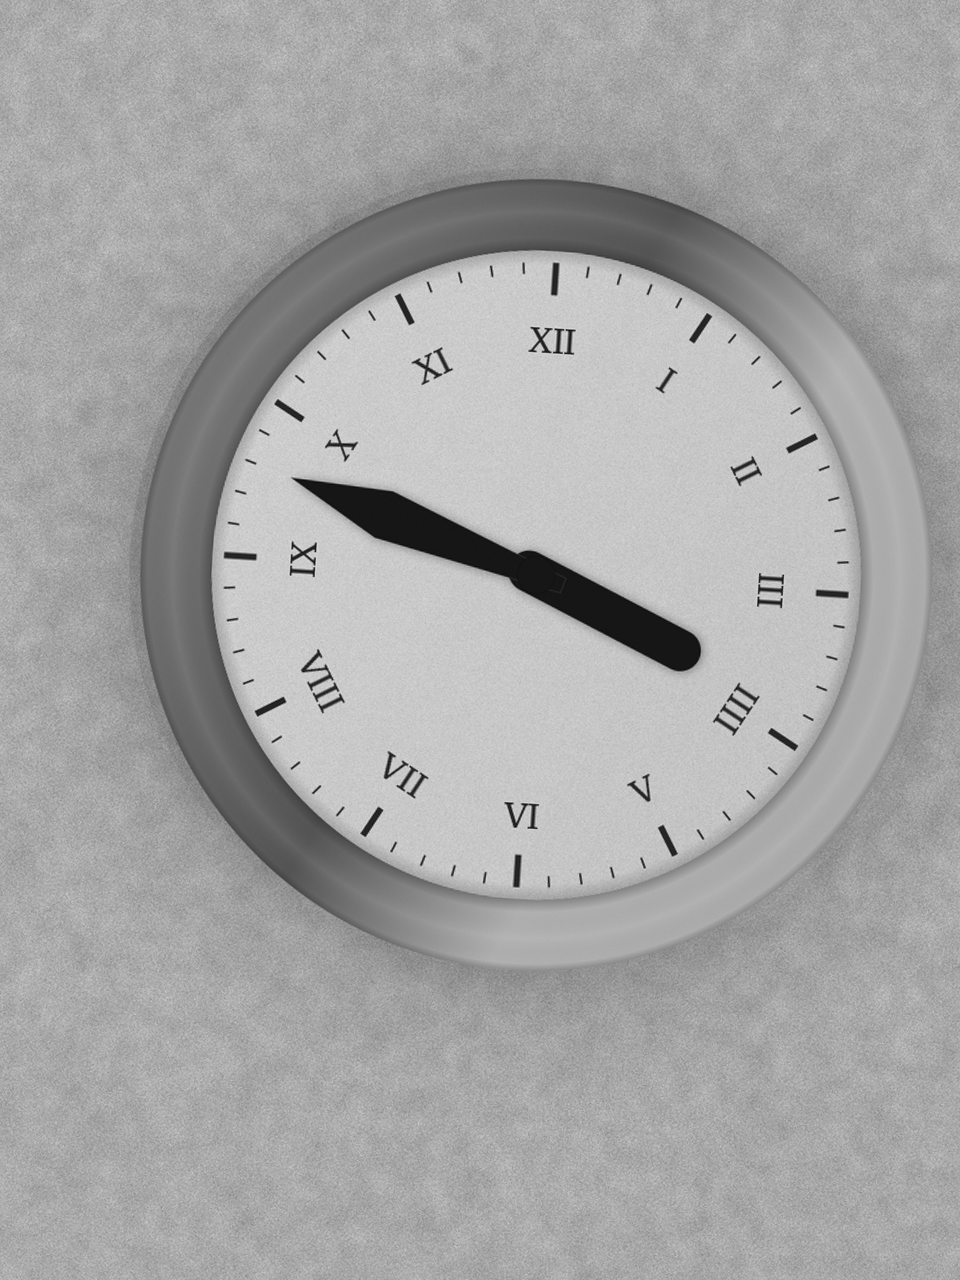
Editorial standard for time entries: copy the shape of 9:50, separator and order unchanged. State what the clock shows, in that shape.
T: 3:48
